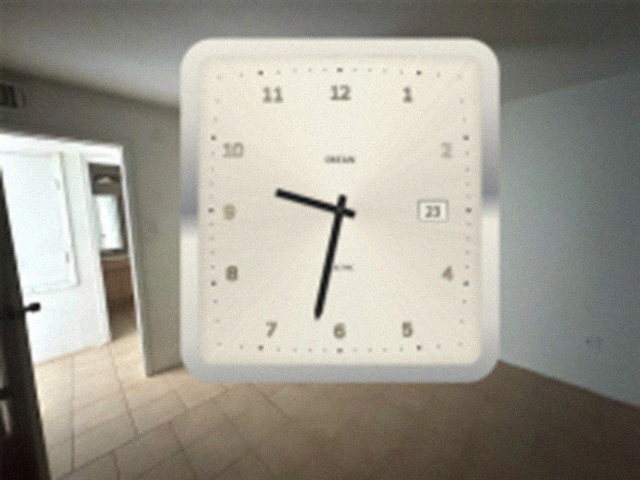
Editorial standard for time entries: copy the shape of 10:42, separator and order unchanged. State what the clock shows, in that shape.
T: 9:32
